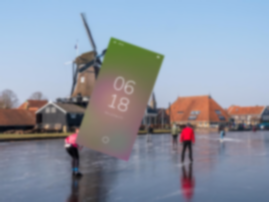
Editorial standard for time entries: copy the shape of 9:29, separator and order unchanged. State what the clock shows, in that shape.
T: 6:18
